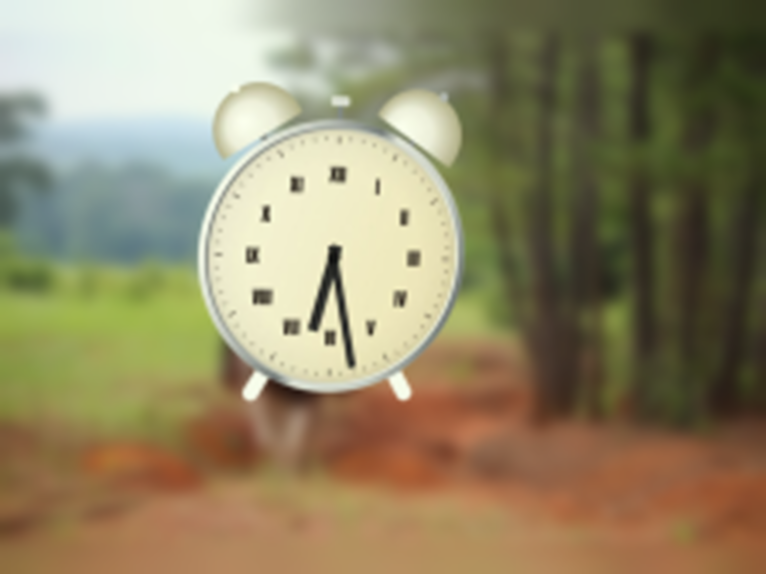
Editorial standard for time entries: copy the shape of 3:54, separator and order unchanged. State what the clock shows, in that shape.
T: 6:28
